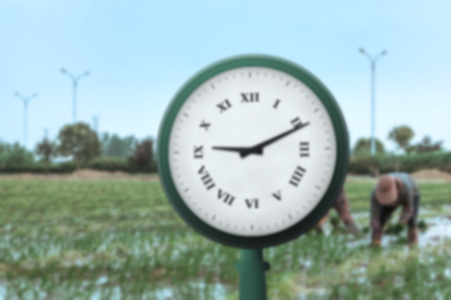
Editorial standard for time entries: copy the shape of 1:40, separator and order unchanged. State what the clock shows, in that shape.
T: 9:11
